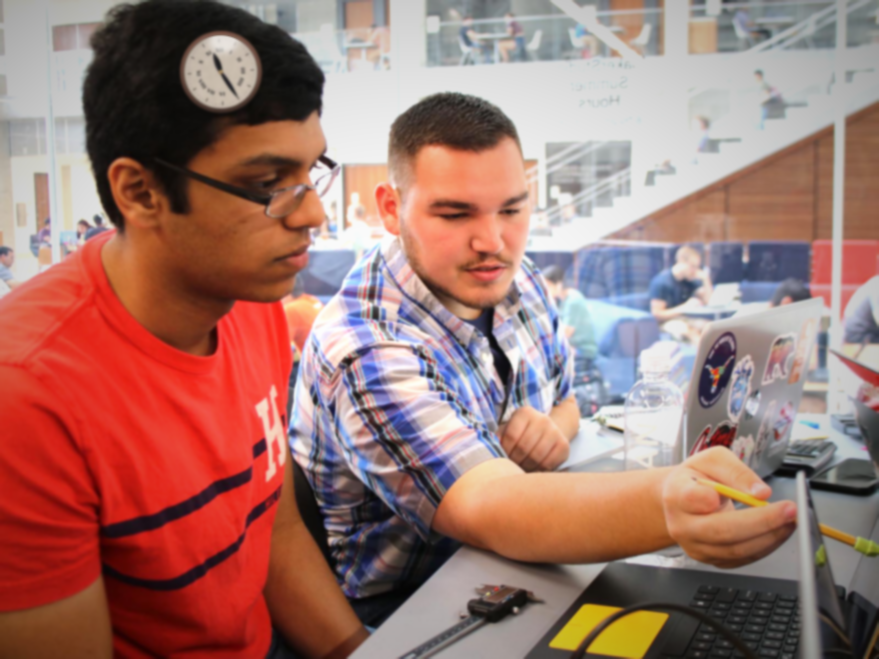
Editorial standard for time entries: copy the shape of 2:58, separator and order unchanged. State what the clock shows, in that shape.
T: 11:25
